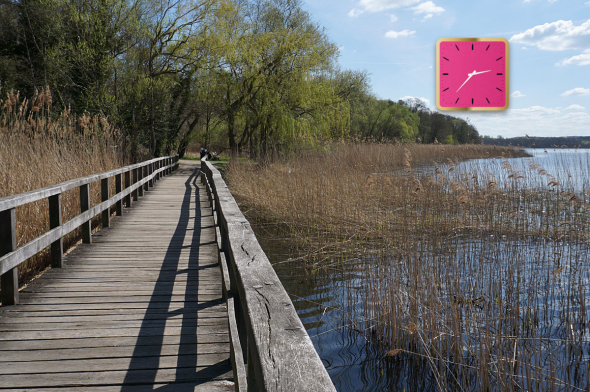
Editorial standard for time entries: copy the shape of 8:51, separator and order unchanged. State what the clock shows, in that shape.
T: 2:37
